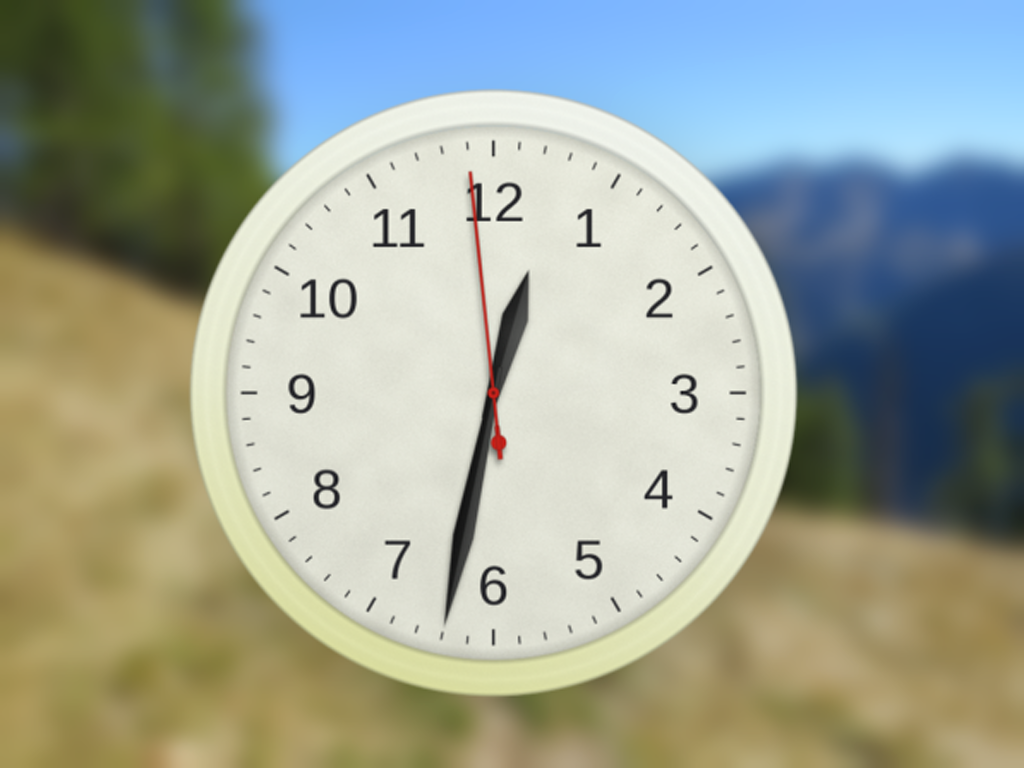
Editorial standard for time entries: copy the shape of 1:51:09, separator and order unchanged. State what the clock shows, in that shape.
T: 12:31:59
